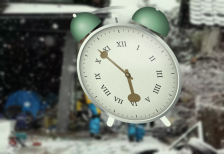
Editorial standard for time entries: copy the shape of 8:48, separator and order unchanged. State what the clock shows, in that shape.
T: 5:53
